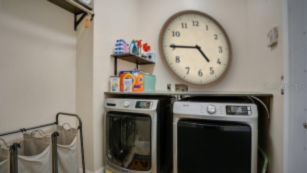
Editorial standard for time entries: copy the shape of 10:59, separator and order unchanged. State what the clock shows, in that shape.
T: 4:45
